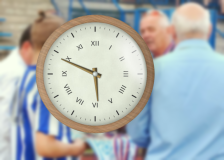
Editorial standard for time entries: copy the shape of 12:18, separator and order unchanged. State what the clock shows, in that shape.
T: 5:49
